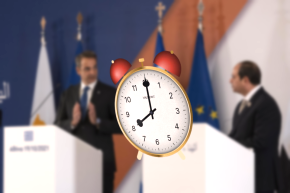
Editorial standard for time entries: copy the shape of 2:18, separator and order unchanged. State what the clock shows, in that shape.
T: 8:00
